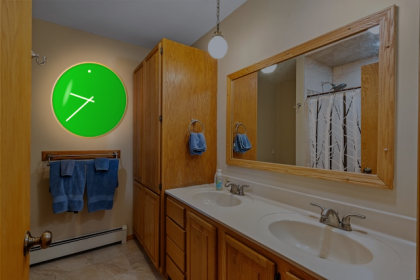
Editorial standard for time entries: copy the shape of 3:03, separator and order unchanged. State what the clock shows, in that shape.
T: 9:38
